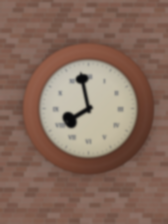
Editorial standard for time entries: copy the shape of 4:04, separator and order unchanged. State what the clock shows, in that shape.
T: 7:58
